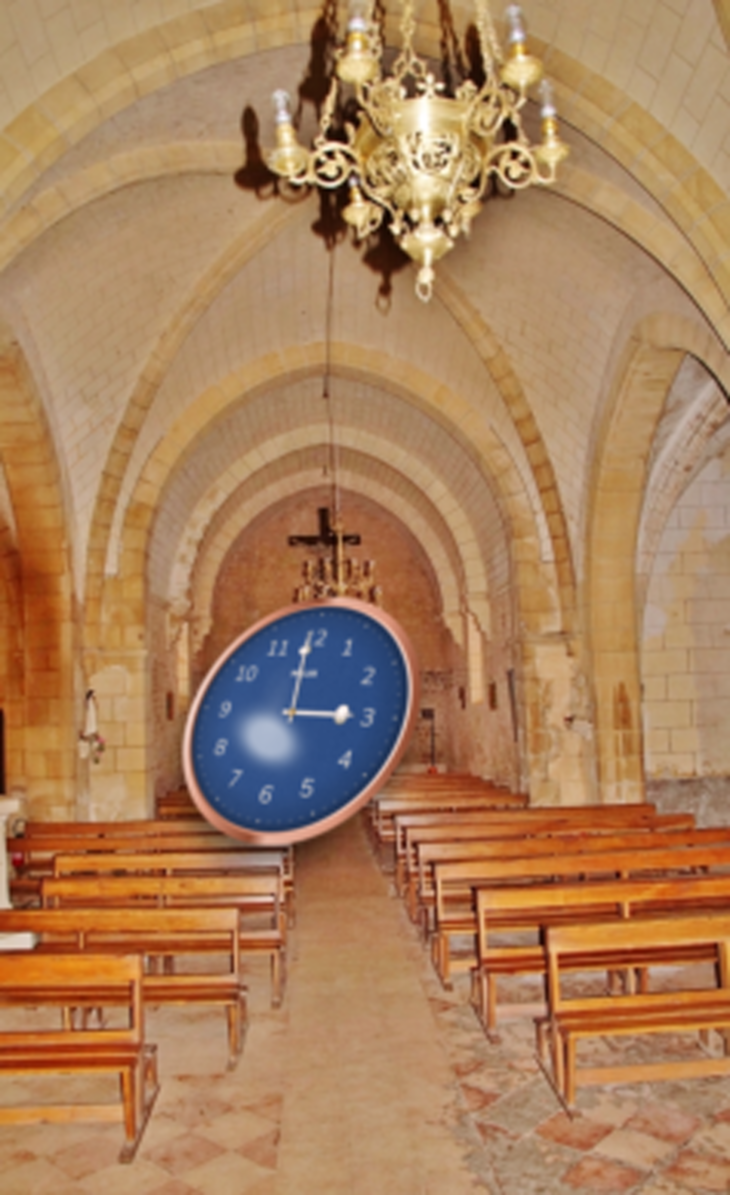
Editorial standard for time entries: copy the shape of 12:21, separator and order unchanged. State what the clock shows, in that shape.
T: 2:59
